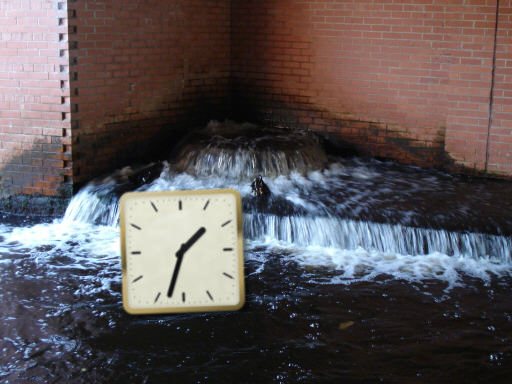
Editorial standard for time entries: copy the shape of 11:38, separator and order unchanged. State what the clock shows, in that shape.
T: 1:33
